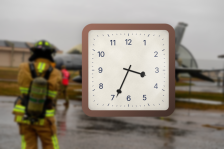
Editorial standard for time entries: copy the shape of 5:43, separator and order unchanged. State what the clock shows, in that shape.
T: 3:34
